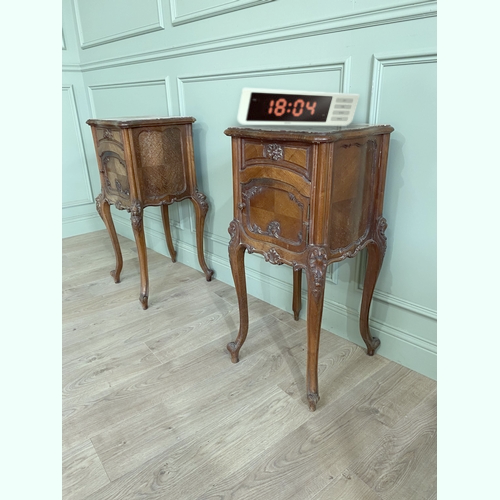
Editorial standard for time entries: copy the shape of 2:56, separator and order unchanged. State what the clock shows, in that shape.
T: 18:04
